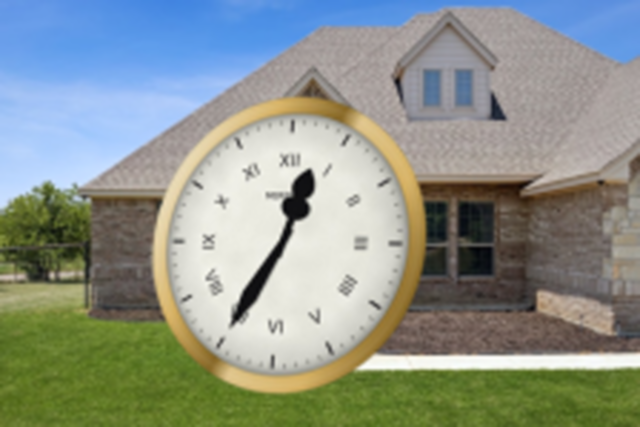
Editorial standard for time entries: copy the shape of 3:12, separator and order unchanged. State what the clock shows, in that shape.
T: 12:35
